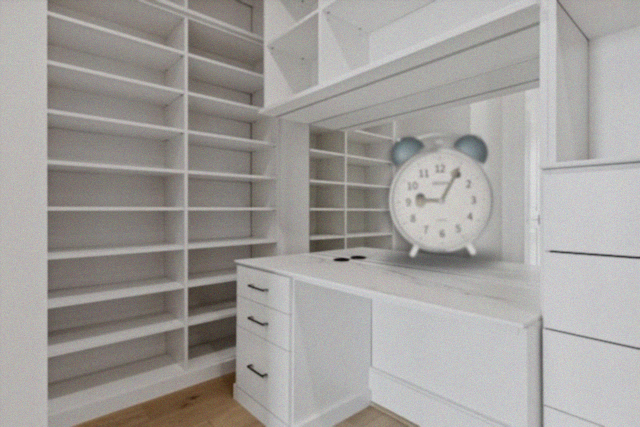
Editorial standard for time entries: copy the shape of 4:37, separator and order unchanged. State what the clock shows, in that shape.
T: 9:05
